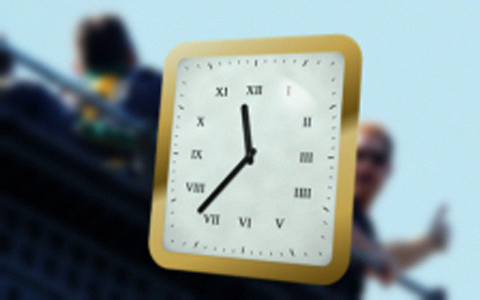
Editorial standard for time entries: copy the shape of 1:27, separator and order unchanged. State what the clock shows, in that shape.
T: 11:37
